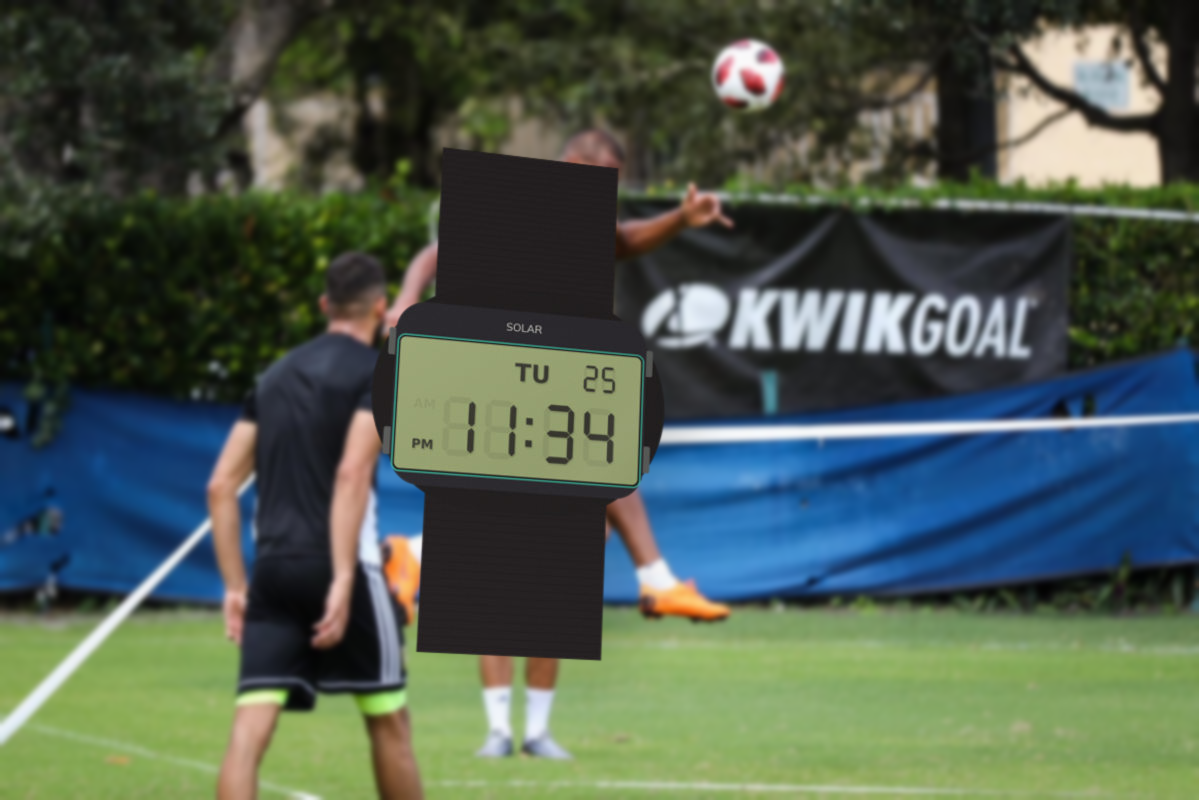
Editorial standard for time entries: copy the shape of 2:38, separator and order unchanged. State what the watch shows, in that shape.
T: 11:34
